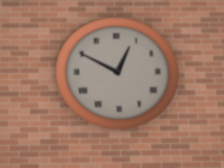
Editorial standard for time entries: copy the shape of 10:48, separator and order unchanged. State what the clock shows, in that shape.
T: 12:50
